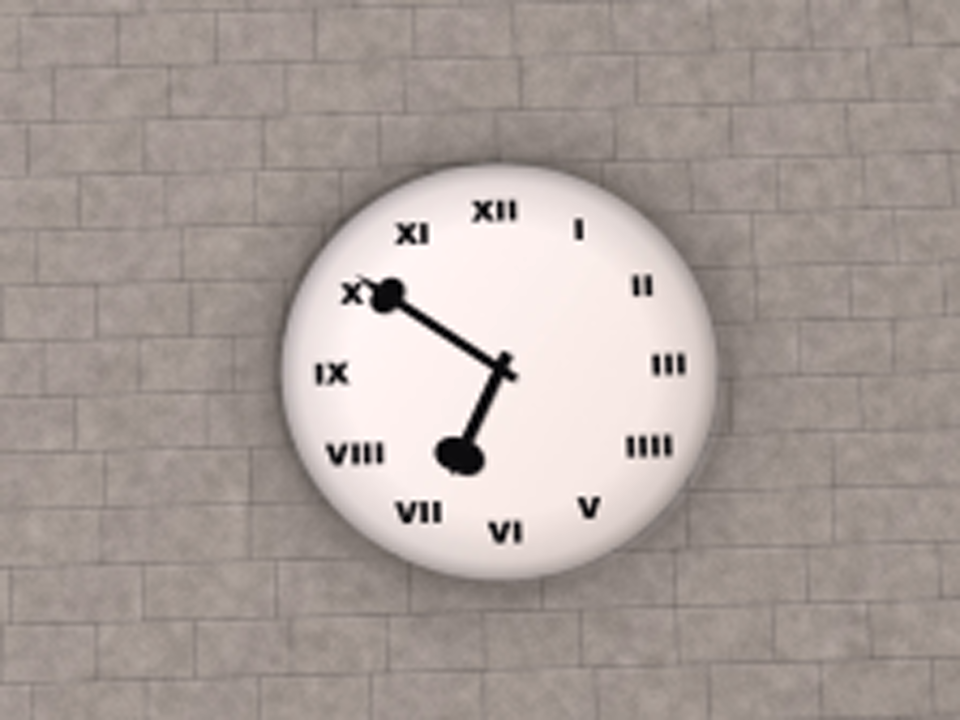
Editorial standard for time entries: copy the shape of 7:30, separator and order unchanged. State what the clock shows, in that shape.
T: 6:51
